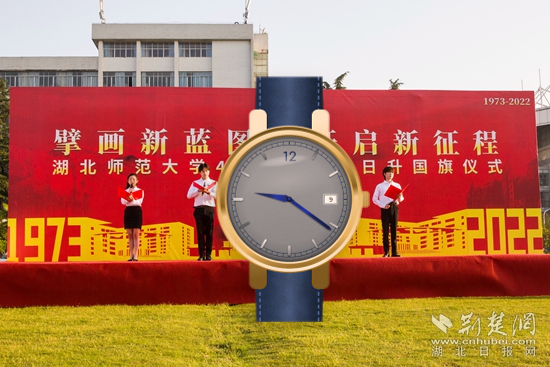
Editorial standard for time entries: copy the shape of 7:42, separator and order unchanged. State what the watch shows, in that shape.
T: 9:21
